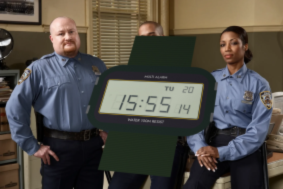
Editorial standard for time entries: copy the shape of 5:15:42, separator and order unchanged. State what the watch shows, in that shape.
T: 15:55:14
